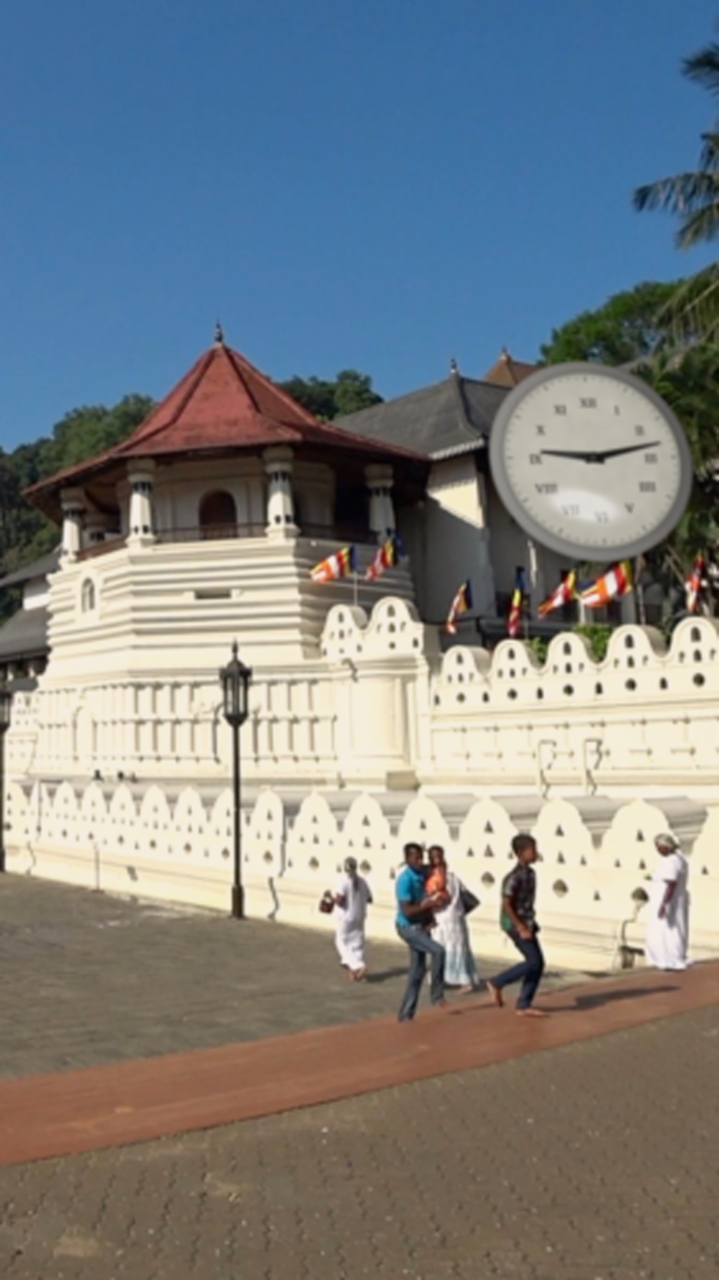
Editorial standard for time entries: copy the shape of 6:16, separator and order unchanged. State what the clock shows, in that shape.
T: 9:13
